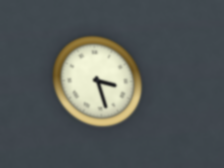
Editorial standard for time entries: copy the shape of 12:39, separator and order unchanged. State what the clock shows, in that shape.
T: 3:28
